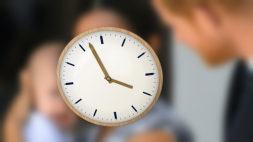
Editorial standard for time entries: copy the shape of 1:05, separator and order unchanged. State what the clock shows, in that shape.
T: 3:57
